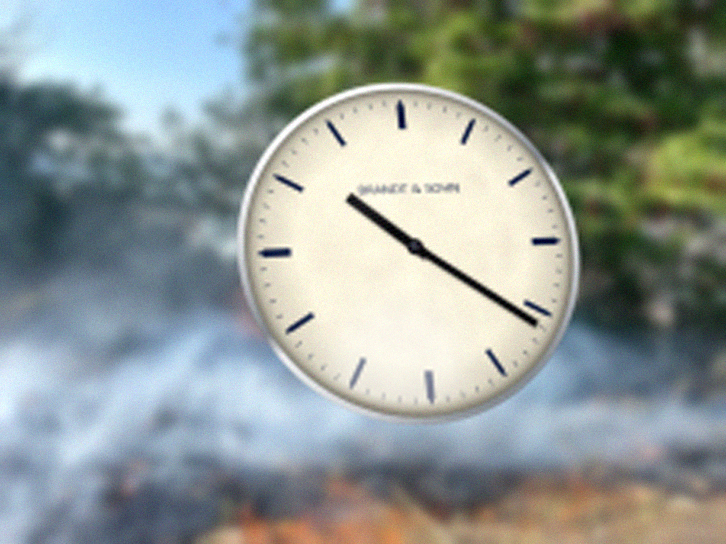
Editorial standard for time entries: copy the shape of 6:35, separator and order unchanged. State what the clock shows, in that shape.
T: 10:21
